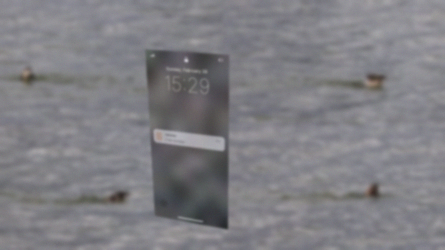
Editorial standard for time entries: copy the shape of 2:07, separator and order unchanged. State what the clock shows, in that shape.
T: 15:29
